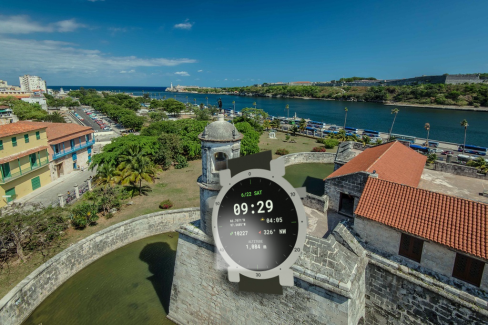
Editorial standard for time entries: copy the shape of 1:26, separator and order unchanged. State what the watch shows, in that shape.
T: 9:29
